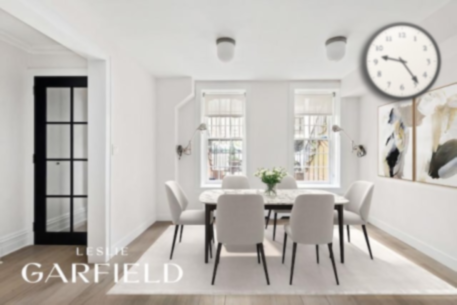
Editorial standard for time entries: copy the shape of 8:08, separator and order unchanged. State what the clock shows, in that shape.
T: 9:24
